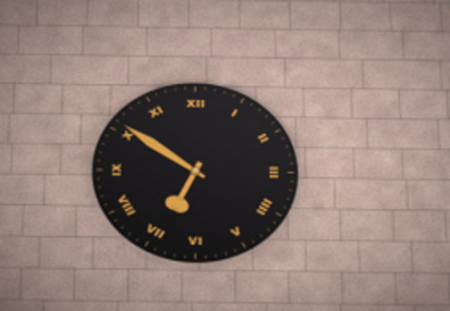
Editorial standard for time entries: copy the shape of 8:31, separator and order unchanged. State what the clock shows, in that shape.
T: 6:51
